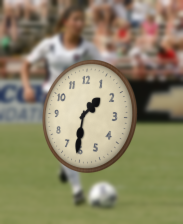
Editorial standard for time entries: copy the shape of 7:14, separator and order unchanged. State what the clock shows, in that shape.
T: 1:31
